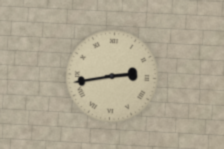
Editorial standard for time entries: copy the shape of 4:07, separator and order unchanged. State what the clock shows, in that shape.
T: 2:43
